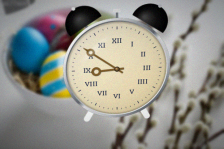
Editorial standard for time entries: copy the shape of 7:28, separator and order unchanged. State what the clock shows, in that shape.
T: 8:51
